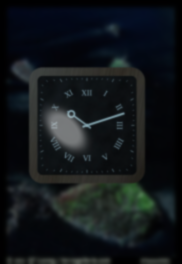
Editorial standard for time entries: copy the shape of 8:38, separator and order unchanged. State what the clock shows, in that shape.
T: 10:12
